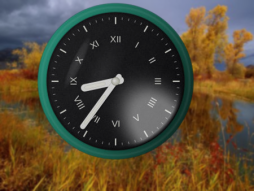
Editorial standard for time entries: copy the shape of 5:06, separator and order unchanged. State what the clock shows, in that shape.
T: 8:36
